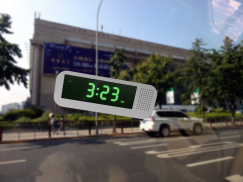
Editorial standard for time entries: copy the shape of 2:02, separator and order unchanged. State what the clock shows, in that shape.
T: 3:23
